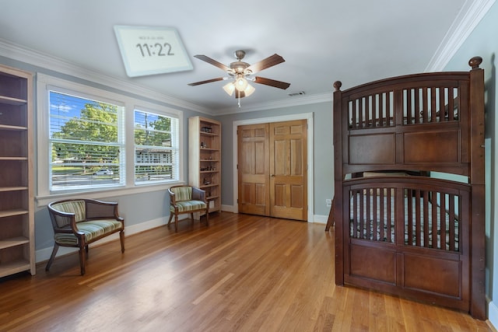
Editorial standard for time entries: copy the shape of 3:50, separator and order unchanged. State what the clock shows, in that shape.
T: 11:22
